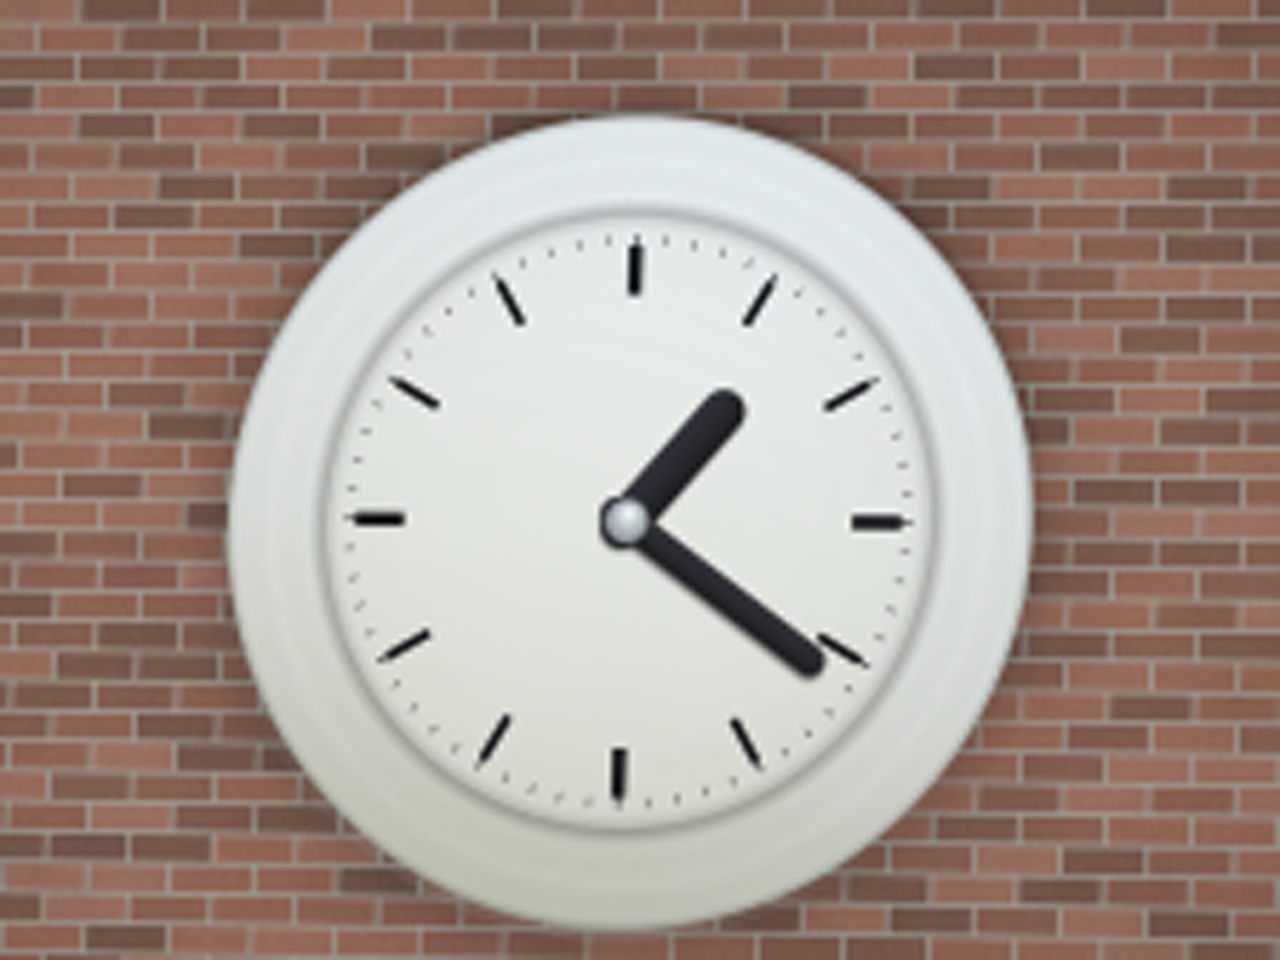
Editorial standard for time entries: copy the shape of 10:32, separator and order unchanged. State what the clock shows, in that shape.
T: 1:21
